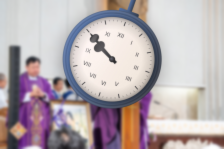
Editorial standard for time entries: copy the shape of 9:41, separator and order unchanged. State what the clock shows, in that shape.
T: 9:50
